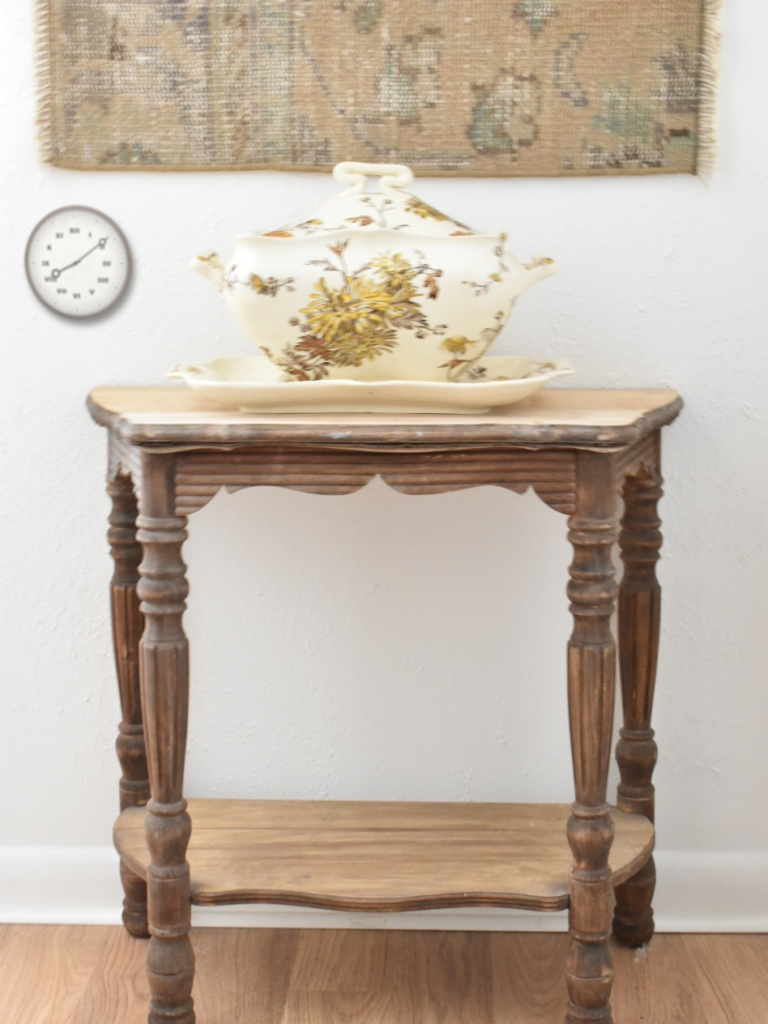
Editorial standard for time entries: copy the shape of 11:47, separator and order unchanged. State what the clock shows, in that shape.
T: 8:09
